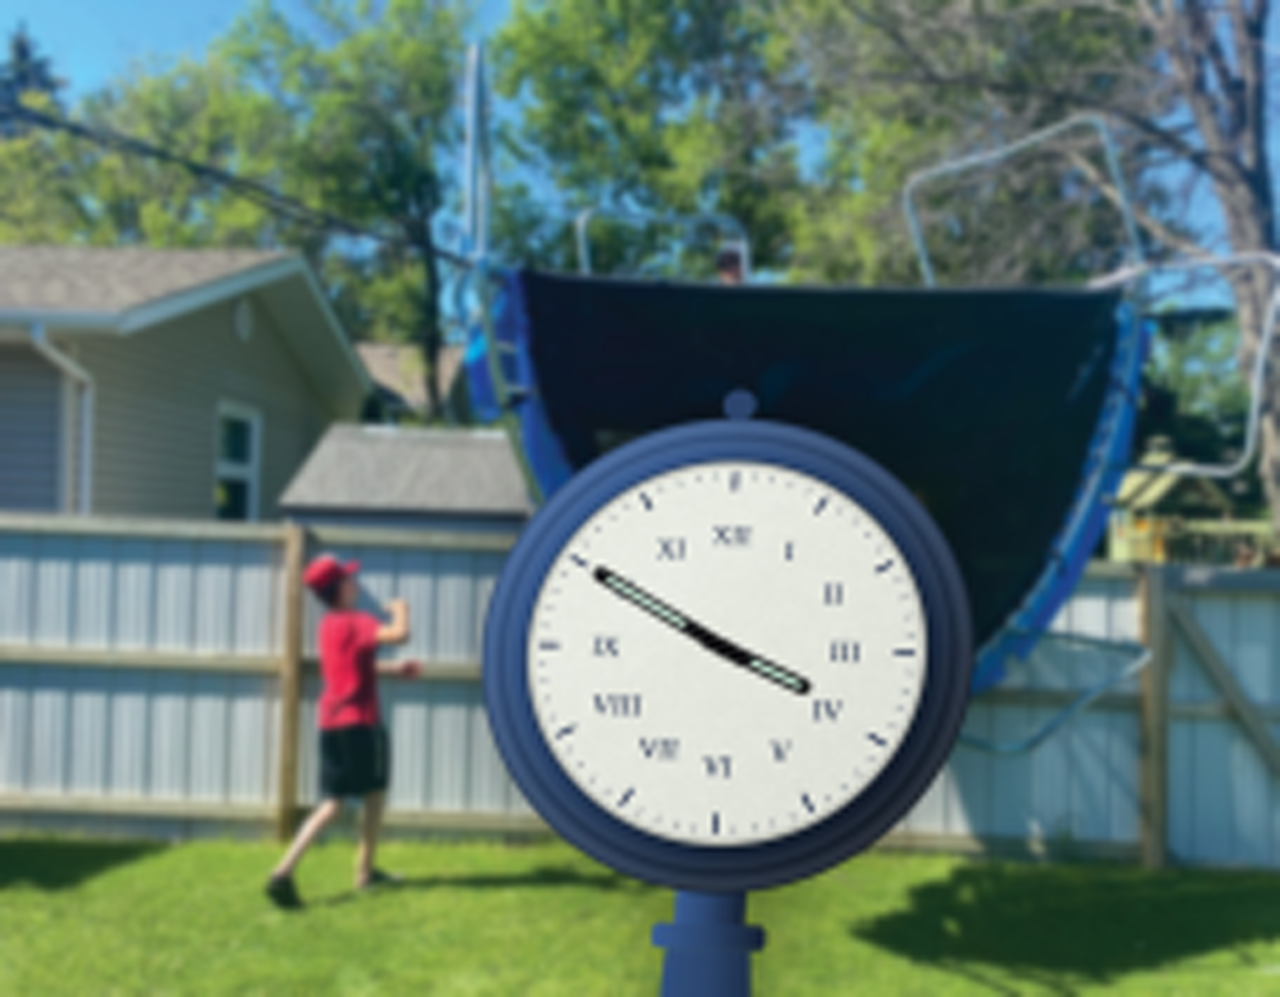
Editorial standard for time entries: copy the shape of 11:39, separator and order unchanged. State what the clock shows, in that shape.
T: 3:50
